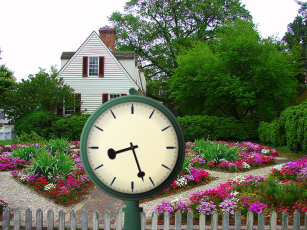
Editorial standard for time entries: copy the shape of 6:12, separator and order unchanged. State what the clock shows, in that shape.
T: 8:27
